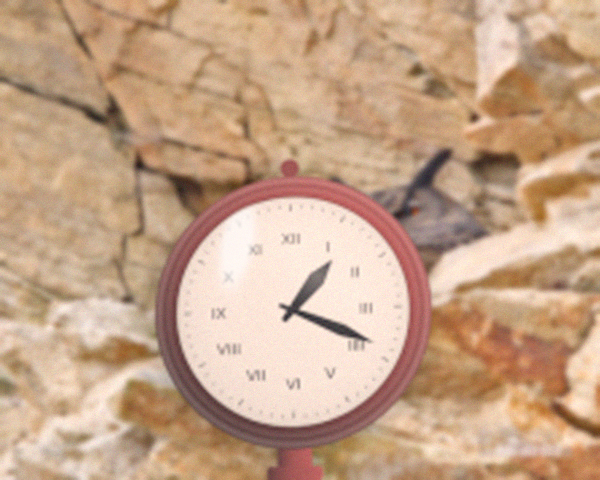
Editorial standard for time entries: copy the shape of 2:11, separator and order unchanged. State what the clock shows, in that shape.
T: 1:19
